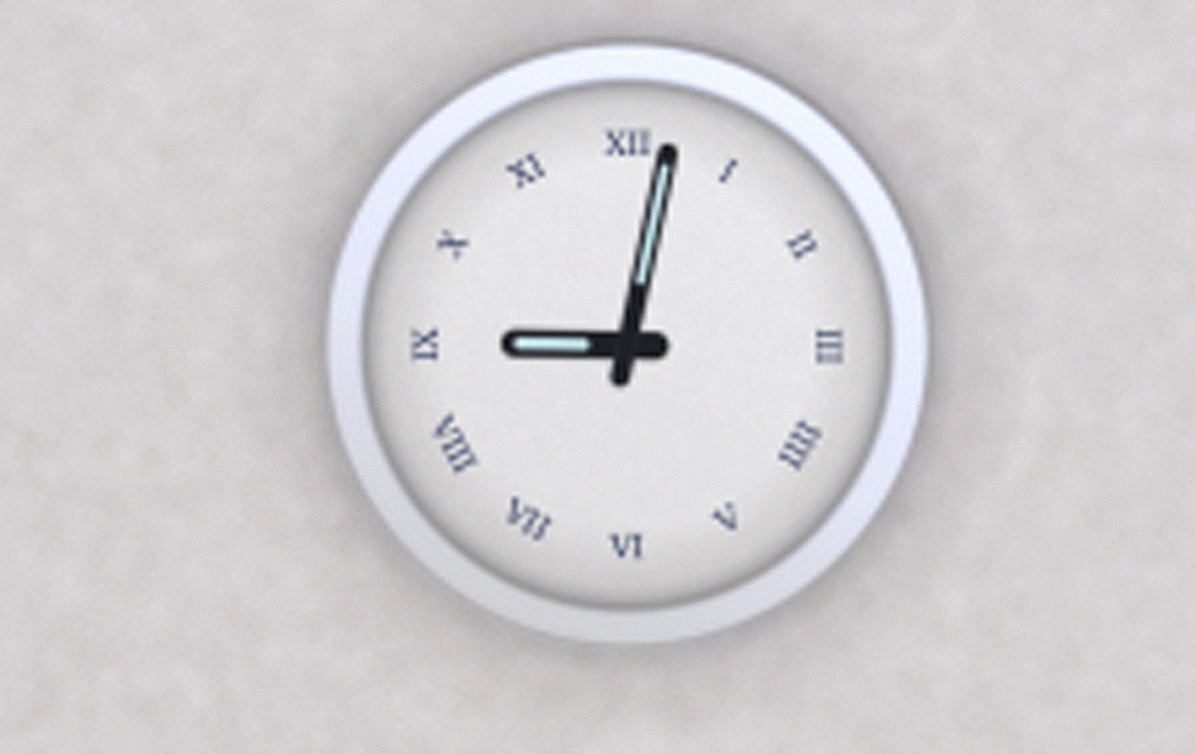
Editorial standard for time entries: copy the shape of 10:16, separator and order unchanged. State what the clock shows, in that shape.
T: 9:02
